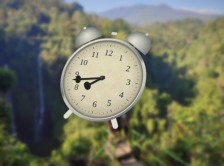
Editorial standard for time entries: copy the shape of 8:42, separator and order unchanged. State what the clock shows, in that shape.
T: 7:43
